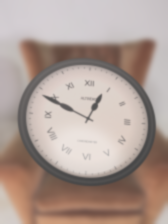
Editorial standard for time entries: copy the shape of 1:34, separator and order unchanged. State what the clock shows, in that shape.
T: 12:49
